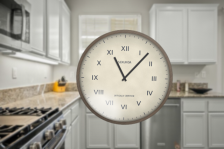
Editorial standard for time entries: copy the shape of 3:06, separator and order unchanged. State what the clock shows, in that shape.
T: 11:07
